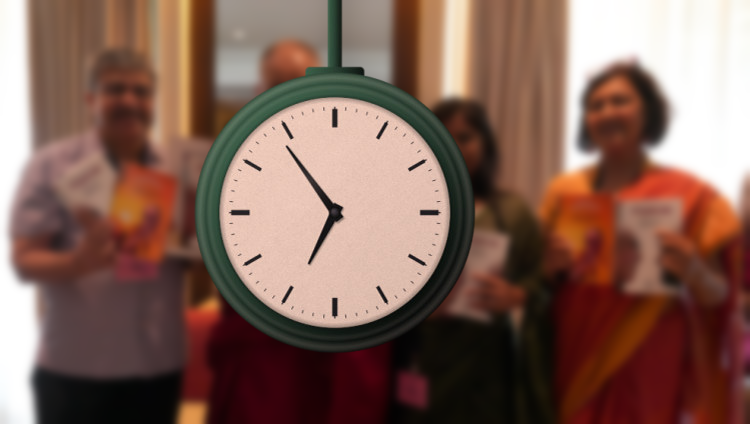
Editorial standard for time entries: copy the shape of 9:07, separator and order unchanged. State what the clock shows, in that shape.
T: 6:54
